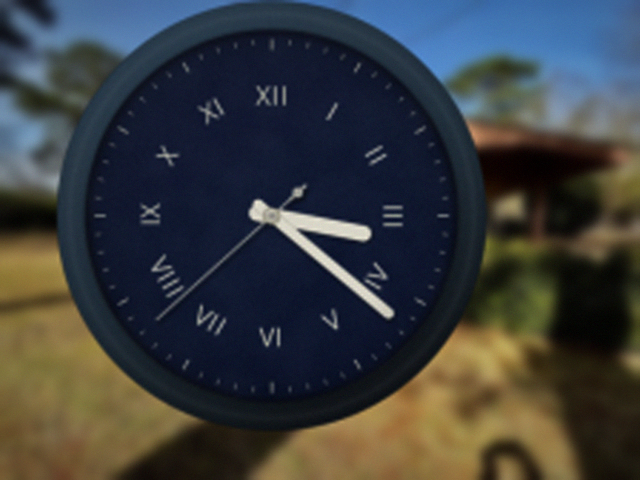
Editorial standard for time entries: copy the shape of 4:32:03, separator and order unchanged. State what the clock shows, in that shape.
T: 3:21:38
